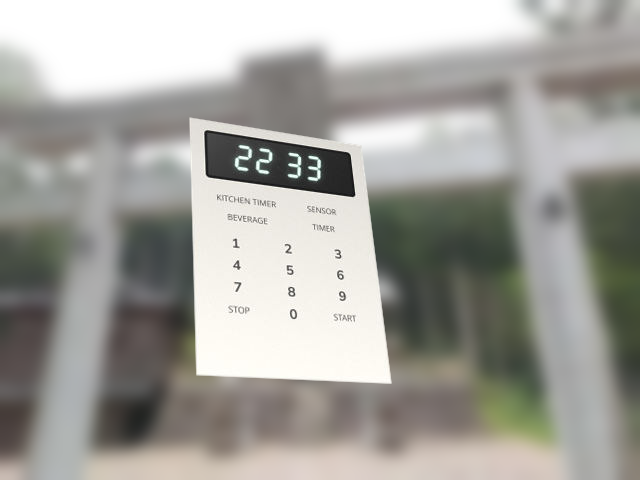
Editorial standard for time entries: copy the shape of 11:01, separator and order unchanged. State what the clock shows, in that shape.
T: 22:33
